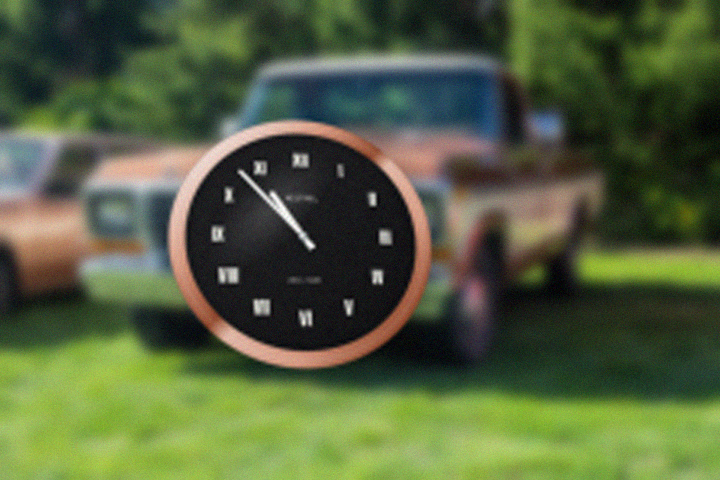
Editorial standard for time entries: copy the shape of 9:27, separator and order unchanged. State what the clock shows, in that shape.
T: 10:53
